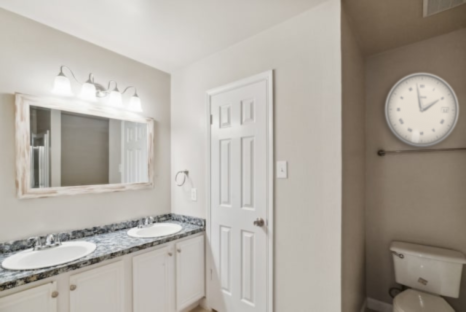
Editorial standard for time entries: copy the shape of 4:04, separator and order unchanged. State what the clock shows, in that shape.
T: 1:58
